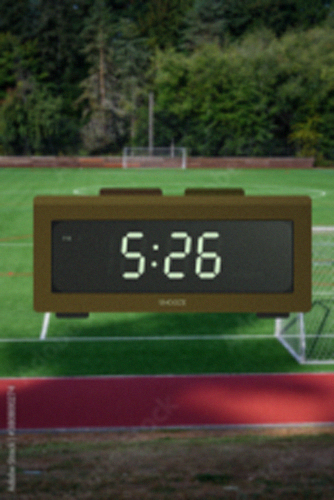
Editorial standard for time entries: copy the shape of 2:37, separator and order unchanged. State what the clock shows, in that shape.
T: 5:26
